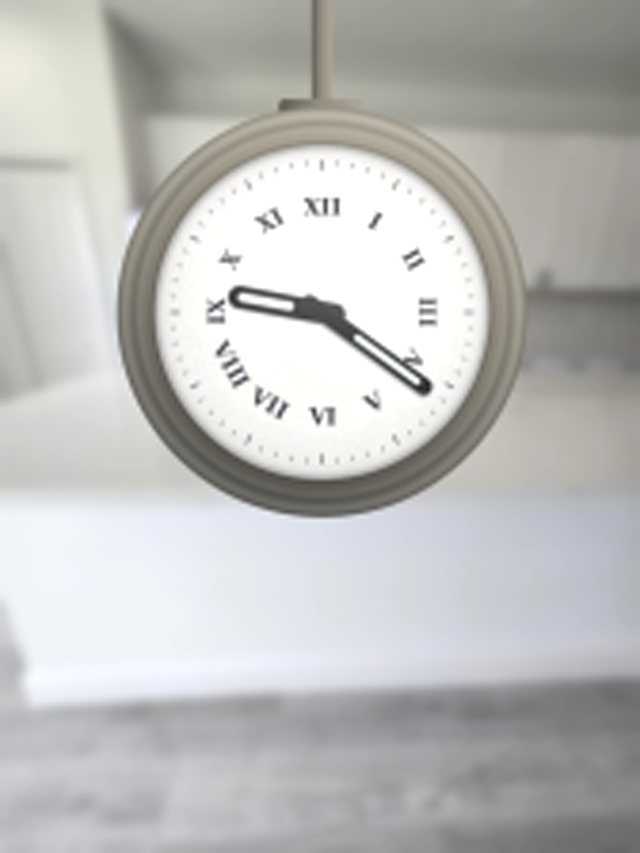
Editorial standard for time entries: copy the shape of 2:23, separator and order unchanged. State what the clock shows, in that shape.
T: 9:21
